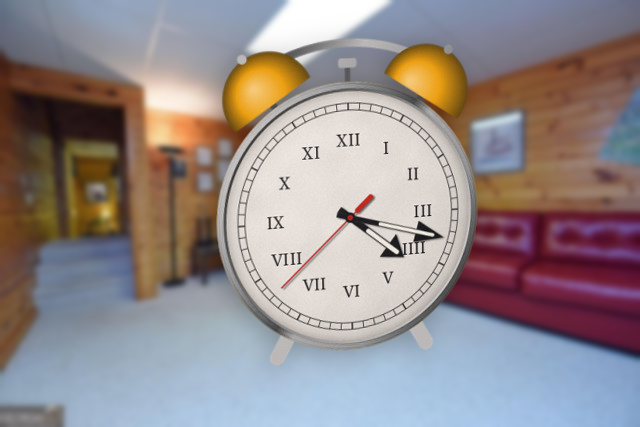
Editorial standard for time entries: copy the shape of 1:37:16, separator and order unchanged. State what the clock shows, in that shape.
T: 4:17:38
